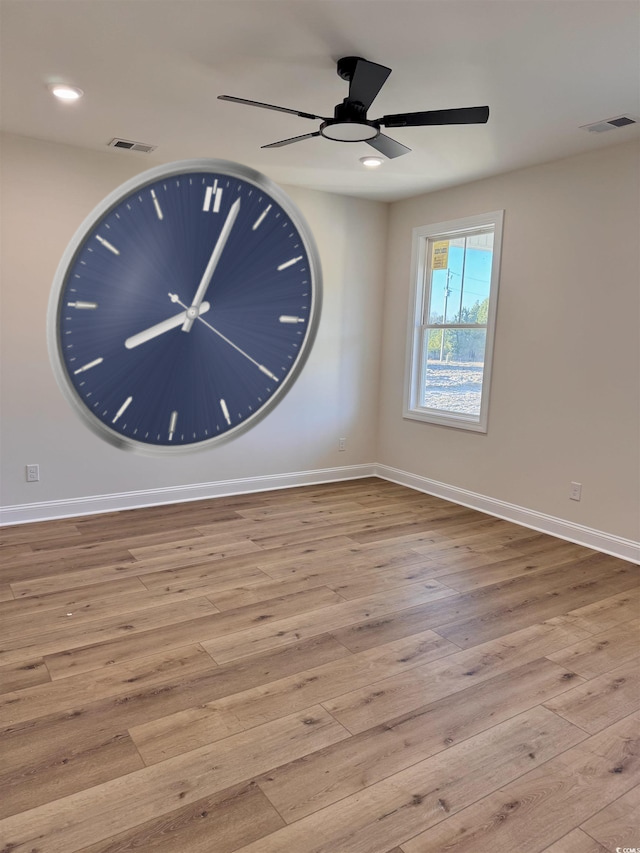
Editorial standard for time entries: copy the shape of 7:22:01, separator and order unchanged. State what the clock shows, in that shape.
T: 8:02:20
